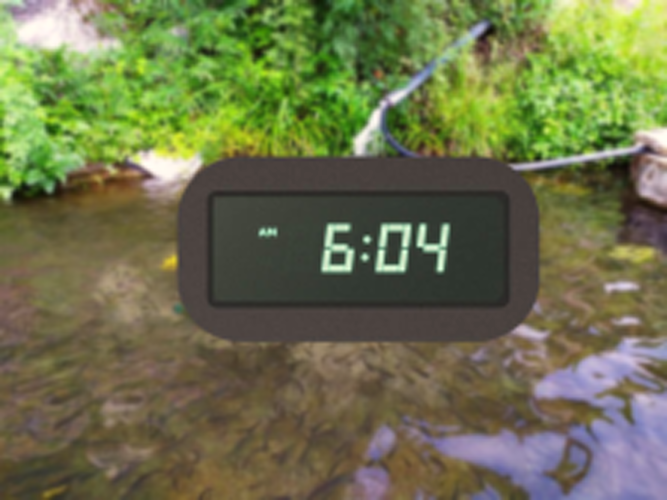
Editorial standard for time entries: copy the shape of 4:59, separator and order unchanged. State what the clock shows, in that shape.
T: 6:04
